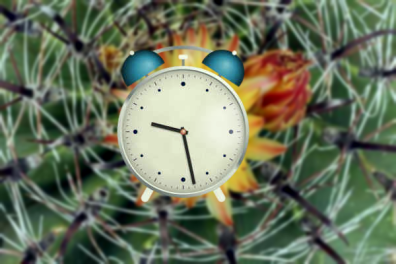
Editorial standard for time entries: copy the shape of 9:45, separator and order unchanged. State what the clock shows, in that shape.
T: 9:28
